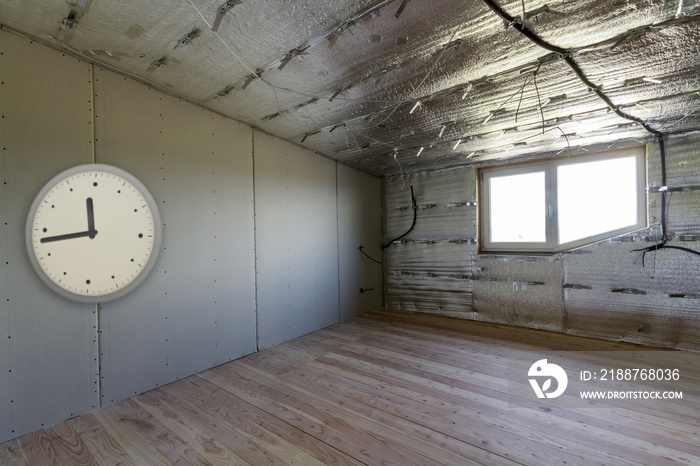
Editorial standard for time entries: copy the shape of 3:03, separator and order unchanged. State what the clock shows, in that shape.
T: 11:43
